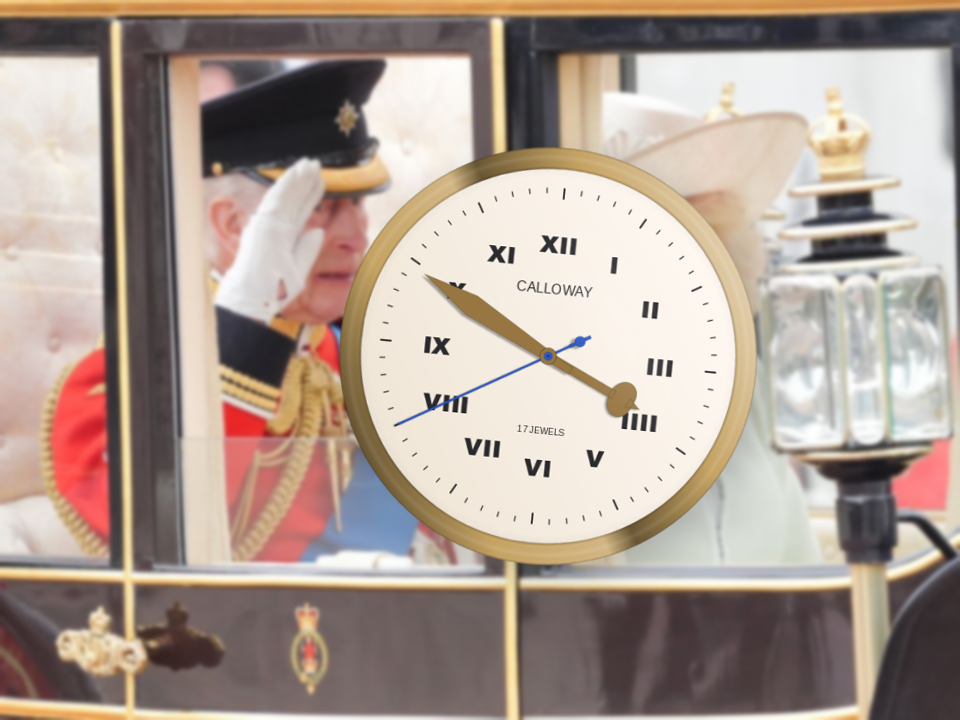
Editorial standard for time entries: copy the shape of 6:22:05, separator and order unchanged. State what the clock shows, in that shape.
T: 3:49:40
